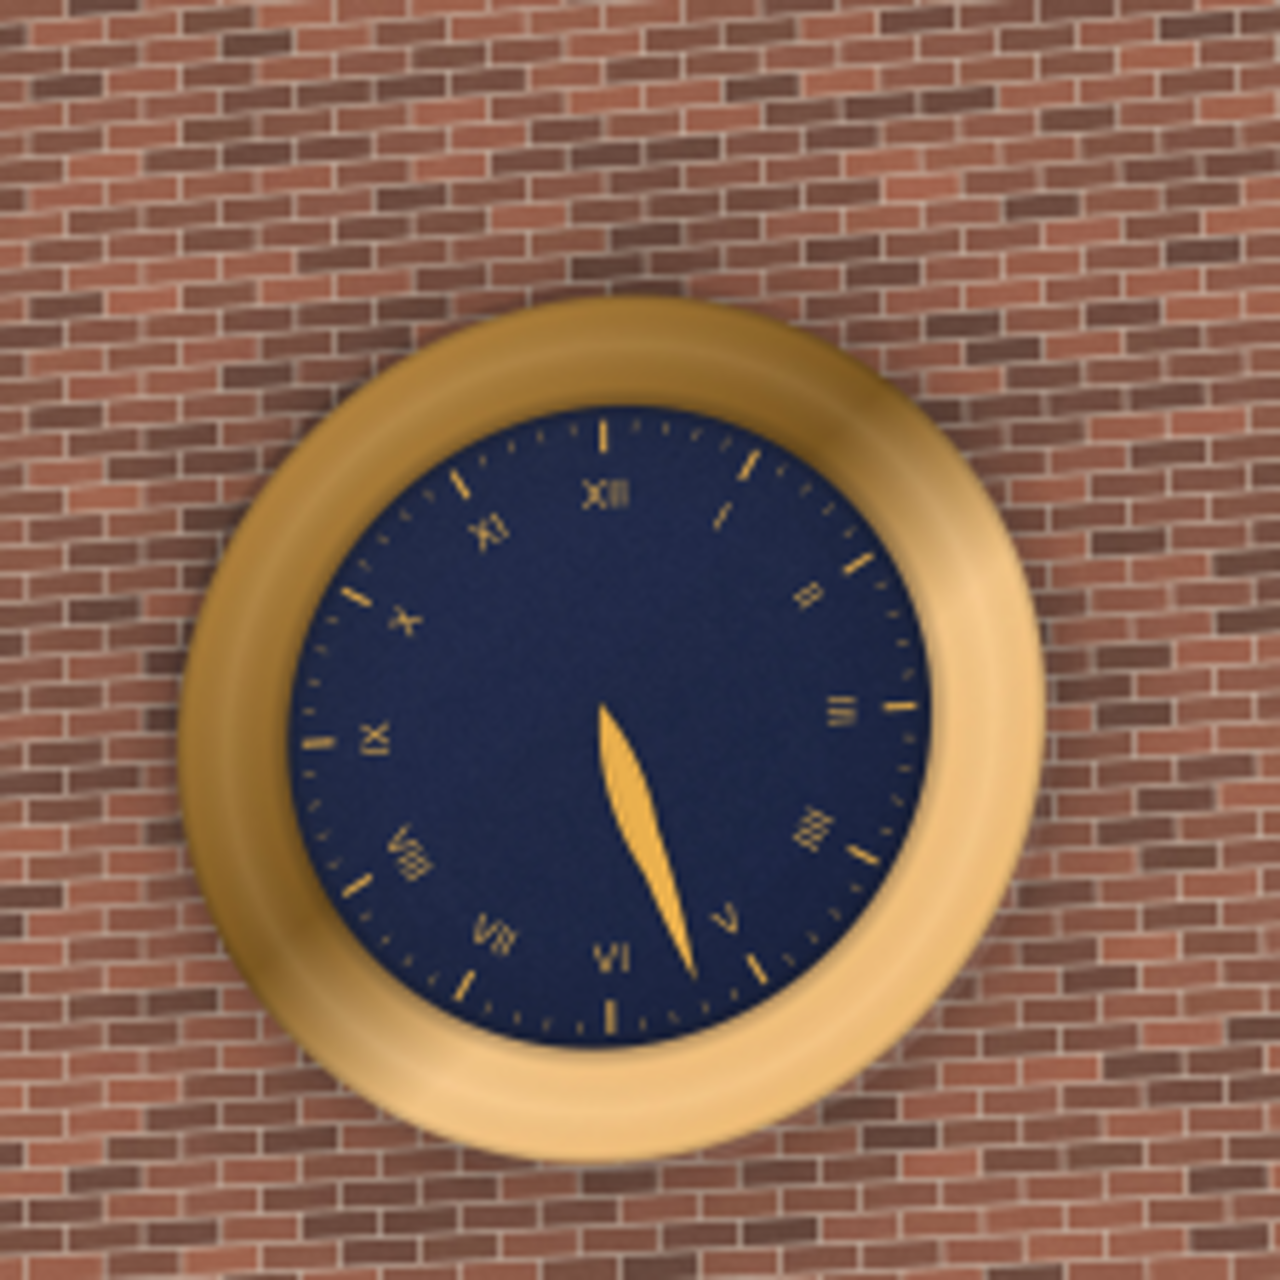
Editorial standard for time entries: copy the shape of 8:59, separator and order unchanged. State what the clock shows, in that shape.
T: 5:27
